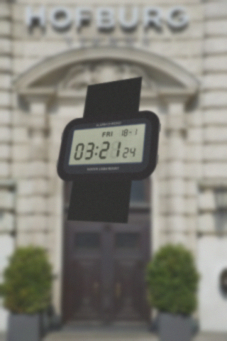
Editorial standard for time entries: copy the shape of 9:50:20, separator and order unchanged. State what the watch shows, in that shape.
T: 3:21:24
